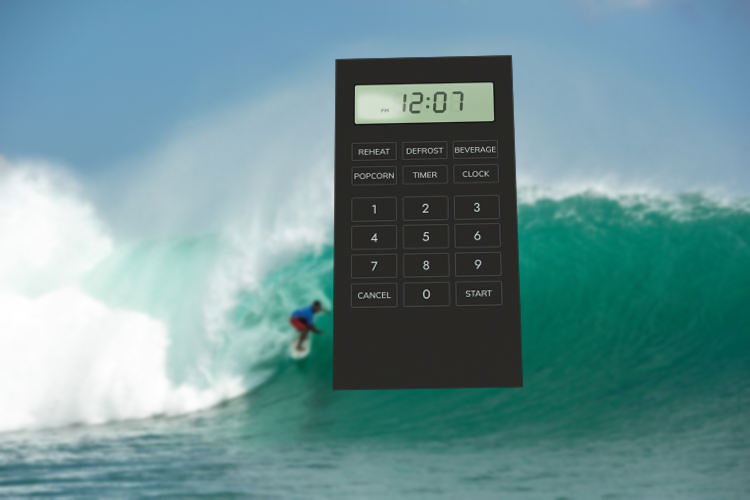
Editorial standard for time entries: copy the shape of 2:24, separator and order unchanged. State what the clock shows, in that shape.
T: 12:07
